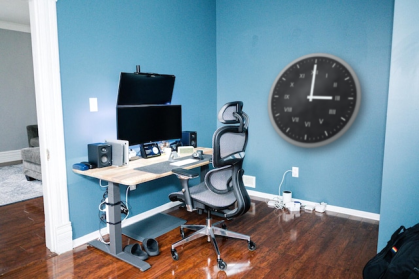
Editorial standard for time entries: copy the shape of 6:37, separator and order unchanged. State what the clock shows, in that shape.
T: 3:00
